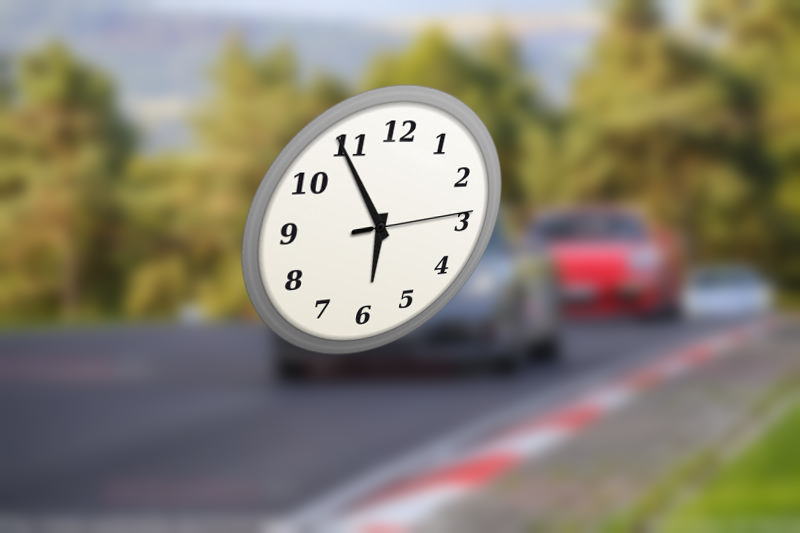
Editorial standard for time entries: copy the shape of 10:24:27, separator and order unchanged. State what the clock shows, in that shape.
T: 5:54:14
